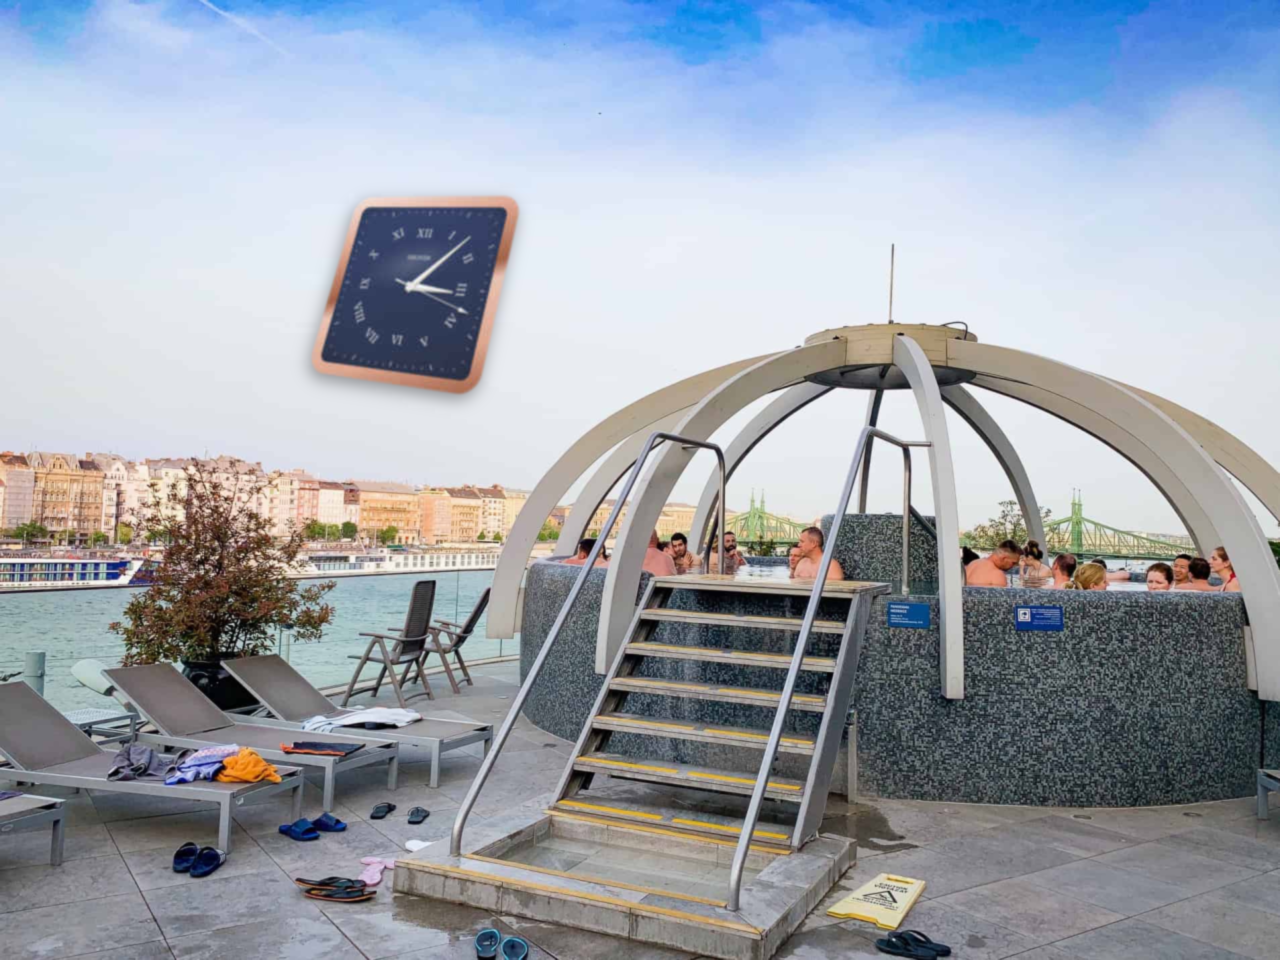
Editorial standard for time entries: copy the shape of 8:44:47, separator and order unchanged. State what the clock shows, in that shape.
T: 3:07:18
